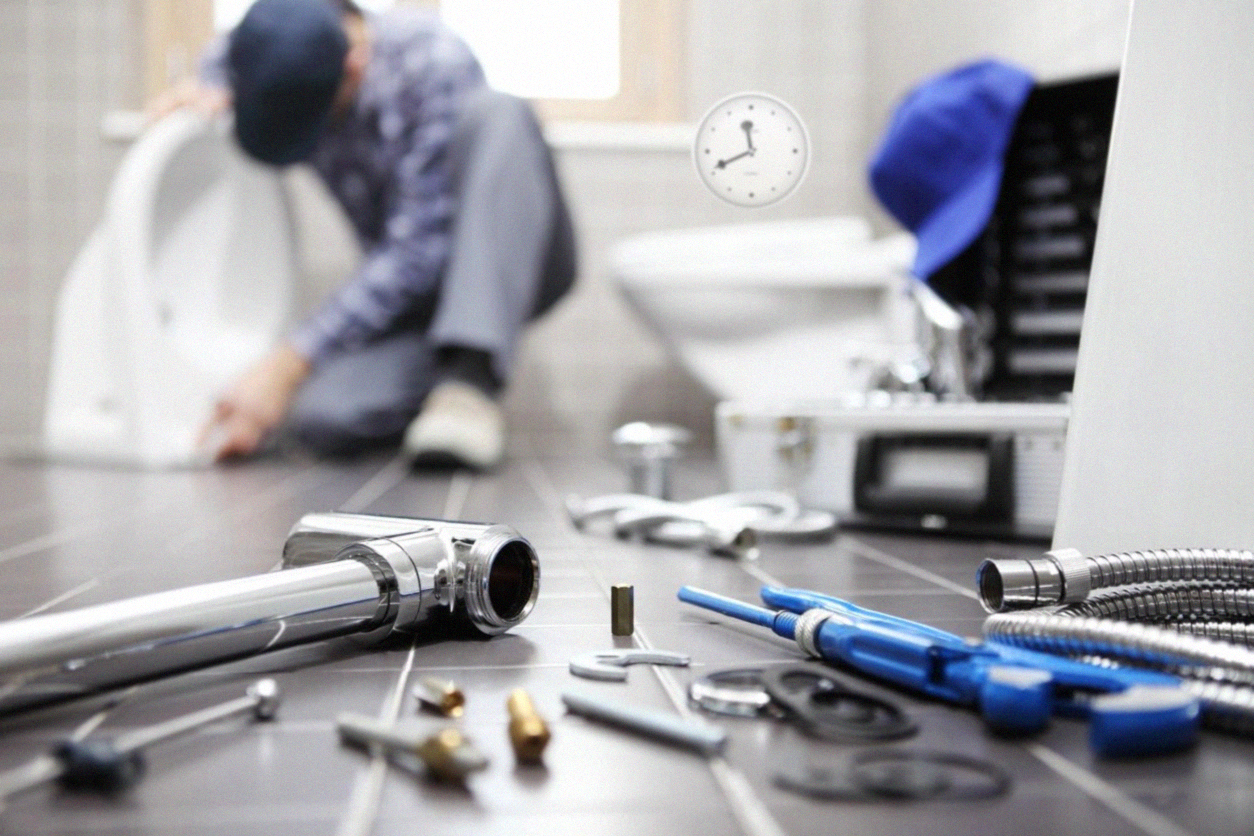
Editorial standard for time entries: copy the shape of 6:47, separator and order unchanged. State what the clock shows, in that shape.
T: 11:41
